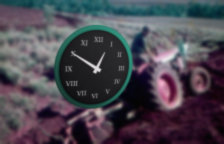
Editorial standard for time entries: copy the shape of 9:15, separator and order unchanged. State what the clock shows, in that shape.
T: 12:50
